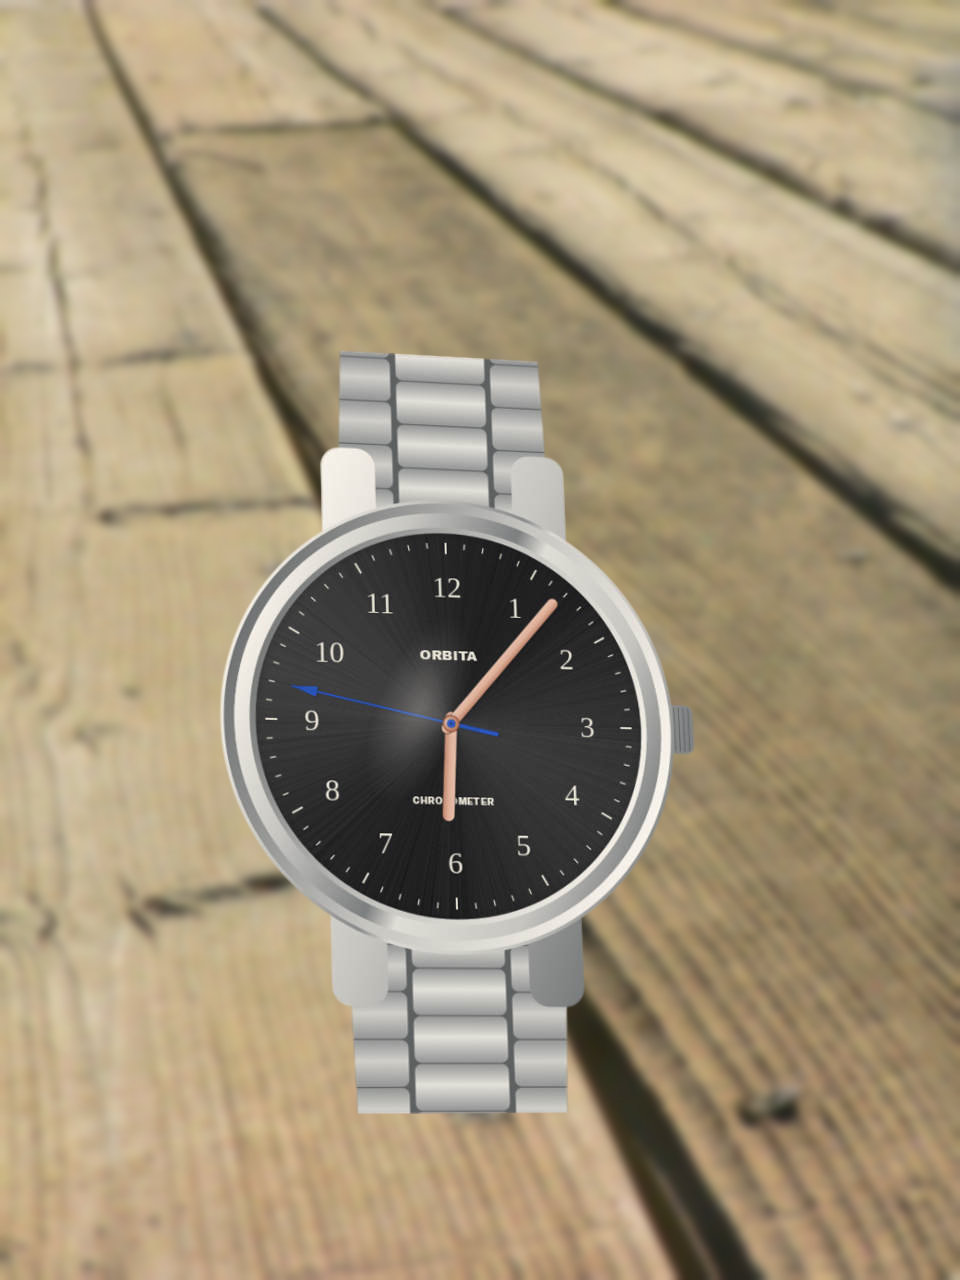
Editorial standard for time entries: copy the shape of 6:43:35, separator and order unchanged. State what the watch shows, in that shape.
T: 6:06:47
